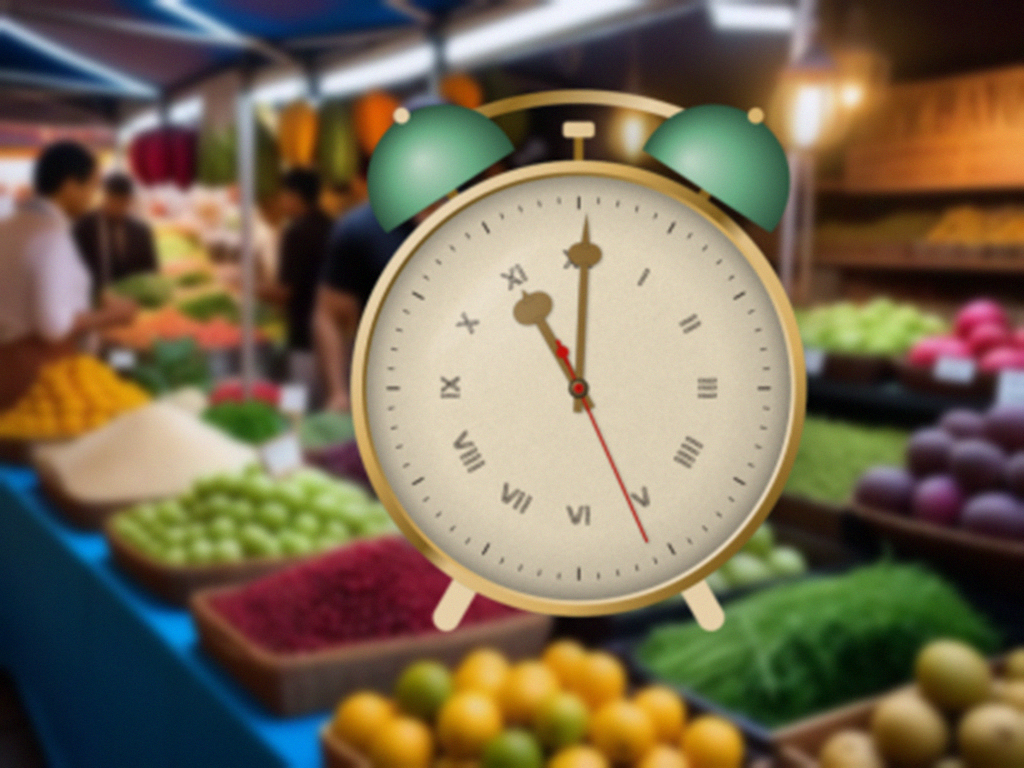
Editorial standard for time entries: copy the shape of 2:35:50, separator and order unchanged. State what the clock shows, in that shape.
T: 11:00:26
